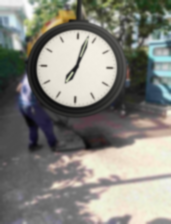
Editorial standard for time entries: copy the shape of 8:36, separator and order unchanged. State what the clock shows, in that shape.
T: 7:03
